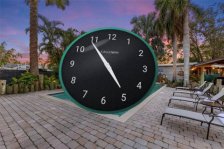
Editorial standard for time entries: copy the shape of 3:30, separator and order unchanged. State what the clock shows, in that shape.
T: 4:54
